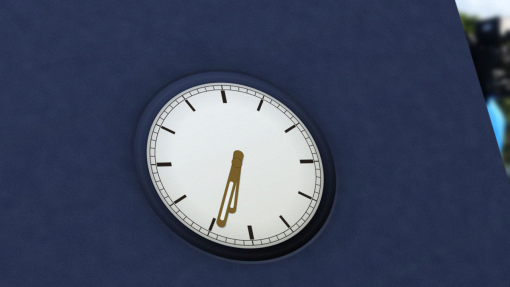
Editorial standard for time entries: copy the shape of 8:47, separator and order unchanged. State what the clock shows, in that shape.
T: 6:34
